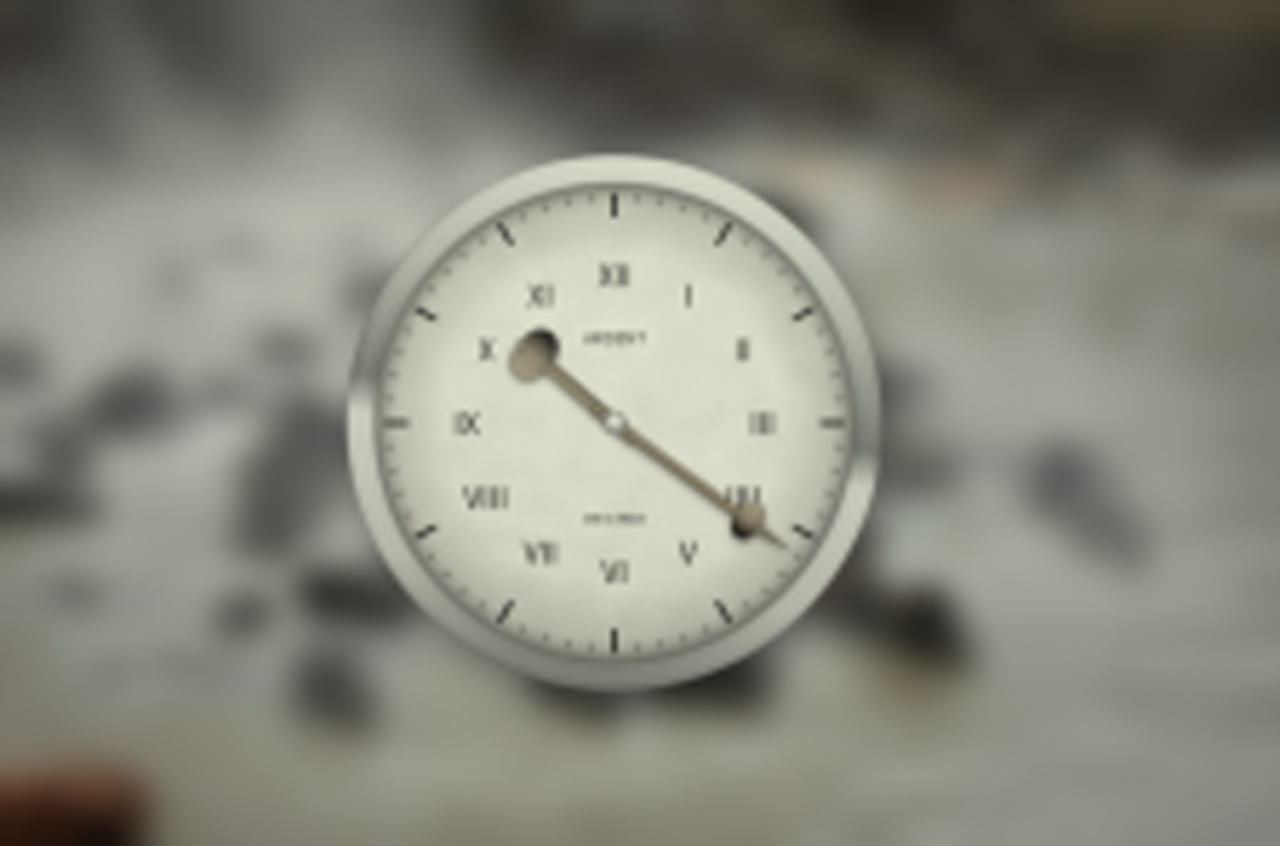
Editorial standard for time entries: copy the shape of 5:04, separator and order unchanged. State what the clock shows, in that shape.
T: 10:21
